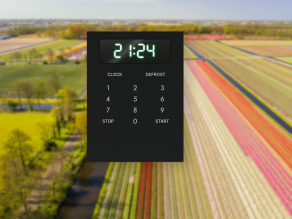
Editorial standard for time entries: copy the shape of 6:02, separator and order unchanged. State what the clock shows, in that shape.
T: 21:24
